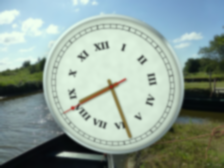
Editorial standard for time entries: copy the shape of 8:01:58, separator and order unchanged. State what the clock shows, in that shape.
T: 8:28:42
